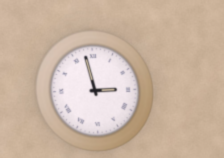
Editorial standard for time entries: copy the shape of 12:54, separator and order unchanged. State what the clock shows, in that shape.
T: 2:58
